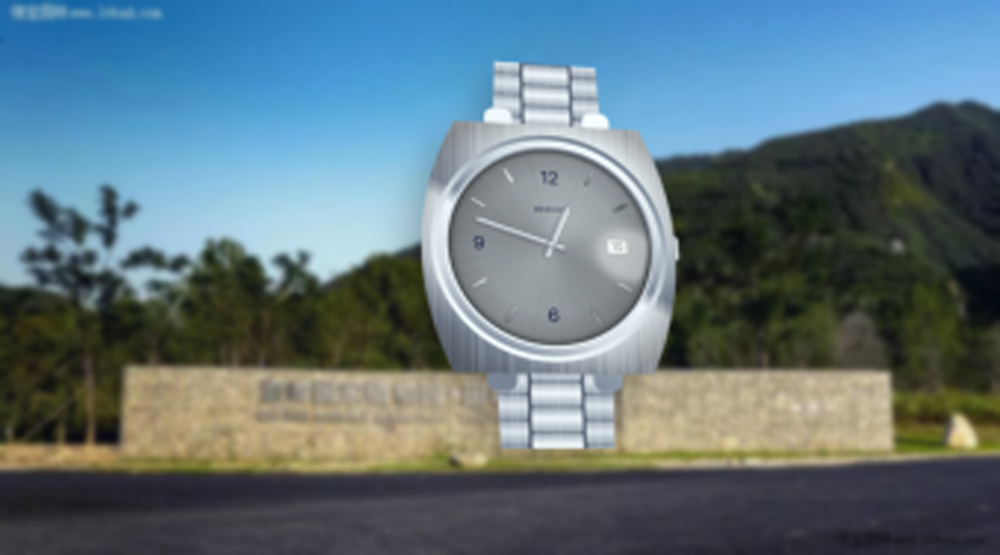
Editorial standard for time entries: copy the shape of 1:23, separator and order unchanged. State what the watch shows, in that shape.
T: 12:48
